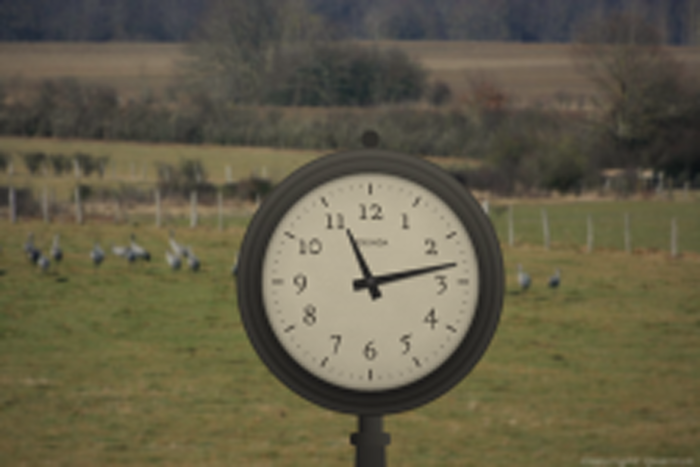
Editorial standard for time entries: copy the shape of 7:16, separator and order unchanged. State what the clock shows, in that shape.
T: 11:13
